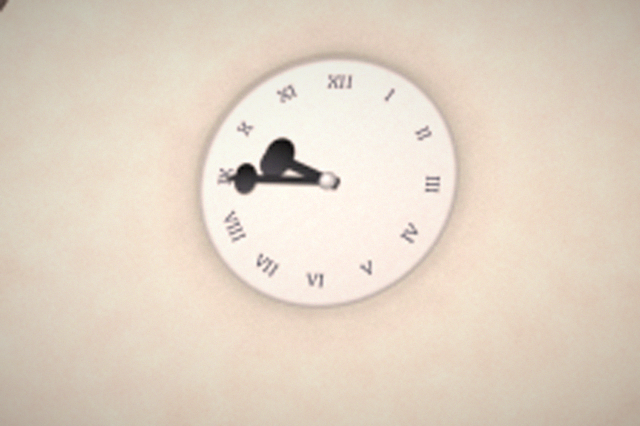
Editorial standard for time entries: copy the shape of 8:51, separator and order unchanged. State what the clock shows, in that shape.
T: 9:45
